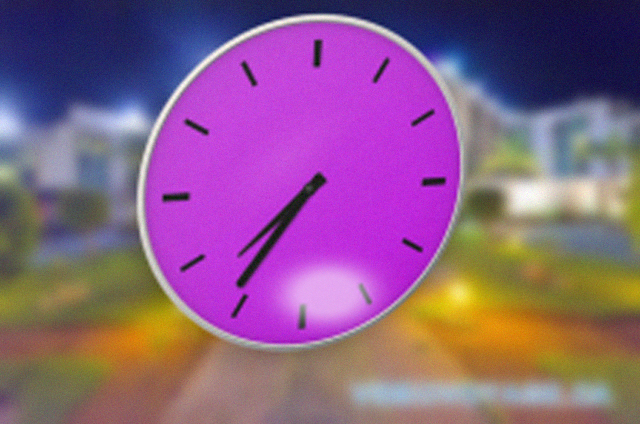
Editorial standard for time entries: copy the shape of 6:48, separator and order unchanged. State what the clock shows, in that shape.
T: 7:36
